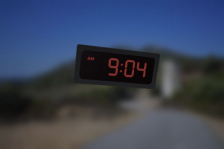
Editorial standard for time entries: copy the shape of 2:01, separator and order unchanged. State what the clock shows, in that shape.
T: 9:04
